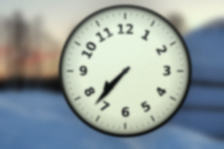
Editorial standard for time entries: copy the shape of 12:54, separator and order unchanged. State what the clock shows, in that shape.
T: 7:37
